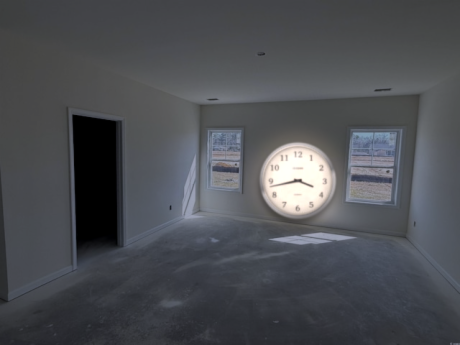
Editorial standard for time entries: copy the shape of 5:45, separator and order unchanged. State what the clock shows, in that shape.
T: 3:43
